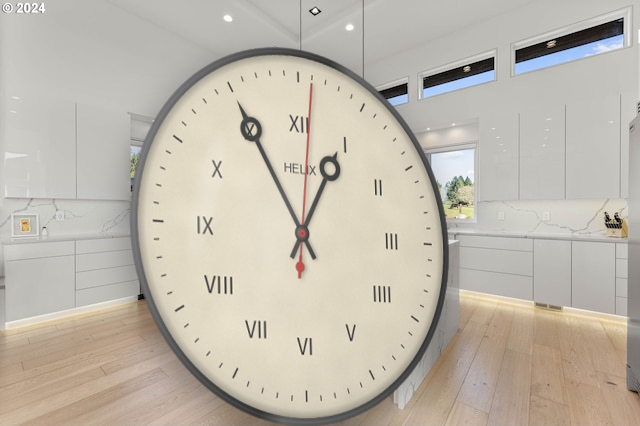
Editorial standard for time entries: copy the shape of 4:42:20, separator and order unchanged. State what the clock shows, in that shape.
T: 12:55:01
